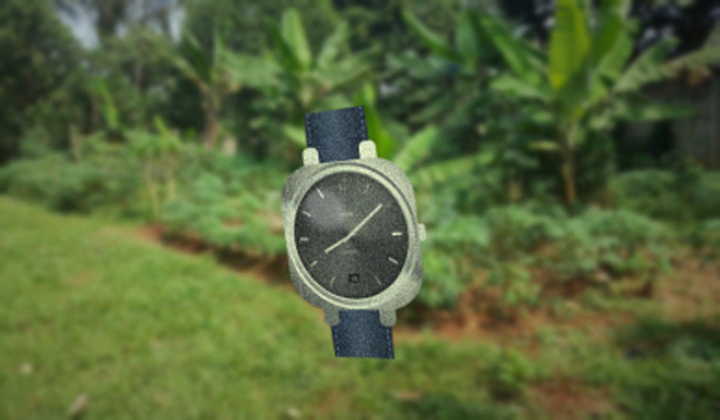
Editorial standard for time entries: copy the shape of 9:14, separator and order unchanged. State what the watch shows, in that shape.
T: 8:09
